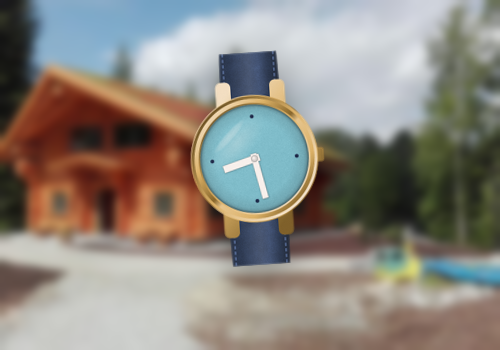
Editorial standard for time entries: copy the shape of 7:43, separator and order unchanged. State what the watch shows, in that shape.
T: 8:28
